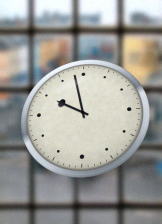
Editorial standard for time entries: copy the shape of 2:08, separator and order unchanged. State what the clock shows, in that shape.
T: 9:58
